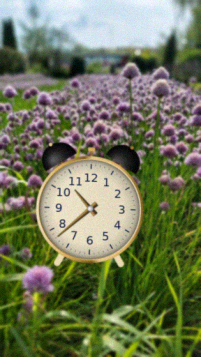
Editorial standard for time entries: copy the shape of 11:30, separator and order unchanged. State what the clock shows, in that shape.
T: 10:38
